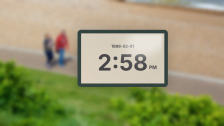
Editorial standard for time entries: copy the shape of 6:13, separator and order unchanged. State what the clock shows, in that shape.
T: 2:58
